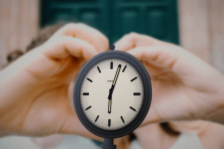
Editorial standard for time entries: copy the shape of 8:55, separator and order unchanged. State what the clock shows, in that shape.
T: 6:03
